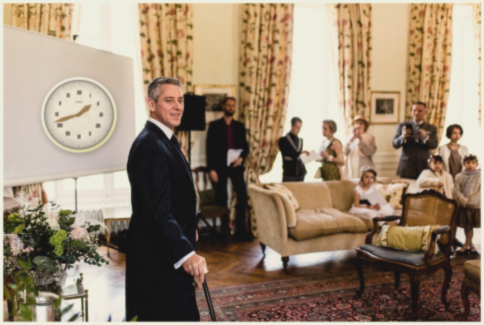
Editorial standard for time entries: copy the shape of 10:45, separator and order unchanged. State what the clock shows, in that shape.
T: 1:42
